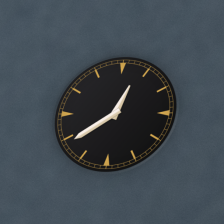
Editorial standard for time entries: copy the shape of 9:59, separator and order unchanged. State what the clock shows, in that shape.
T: 12:39
